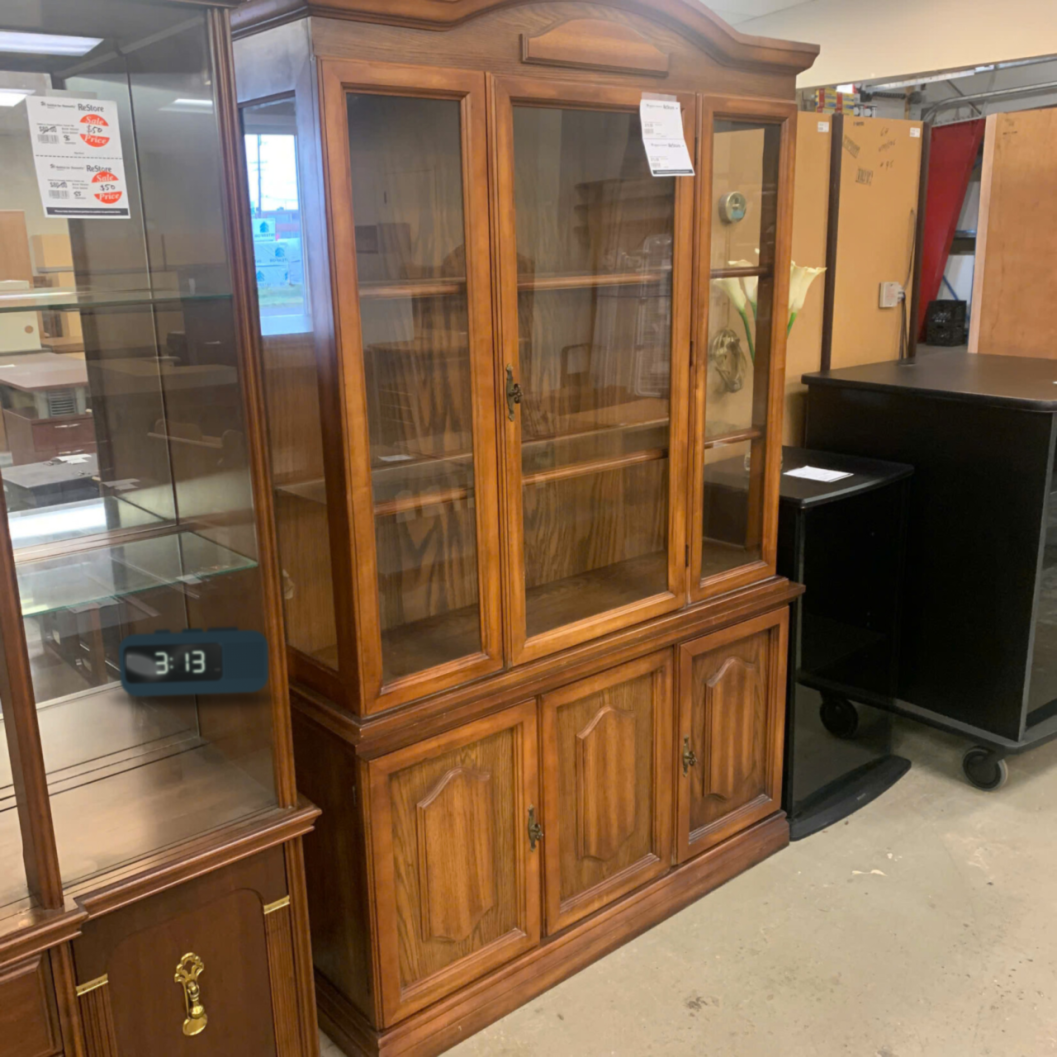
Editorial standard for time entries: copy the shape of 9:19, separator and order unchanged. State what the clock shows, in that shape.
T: 3:13
